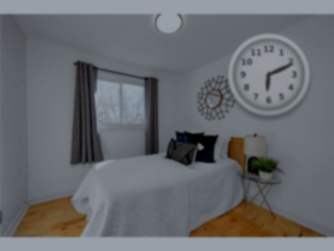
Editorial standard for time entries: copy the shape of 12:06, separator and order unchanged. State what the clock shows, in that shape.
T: 6:11
